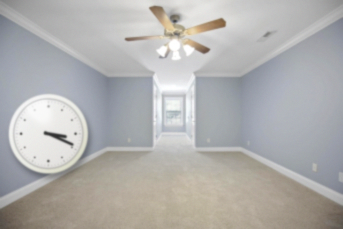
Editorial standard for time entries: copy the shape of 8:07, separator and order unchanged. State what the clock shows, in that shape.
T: 3:19
